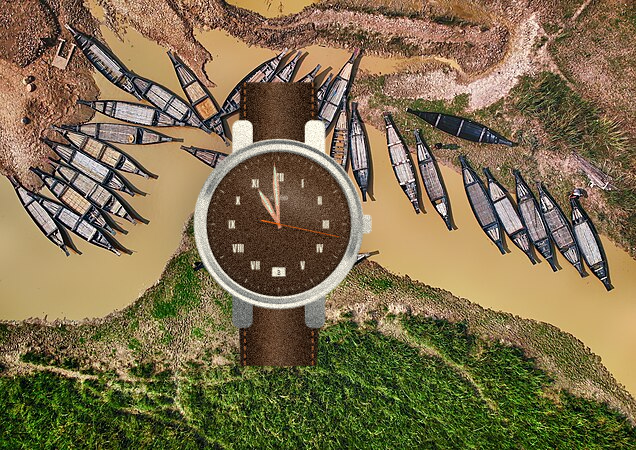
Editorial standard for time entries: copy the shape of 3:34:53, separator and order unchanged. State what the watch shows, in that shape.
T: 10:59:17
